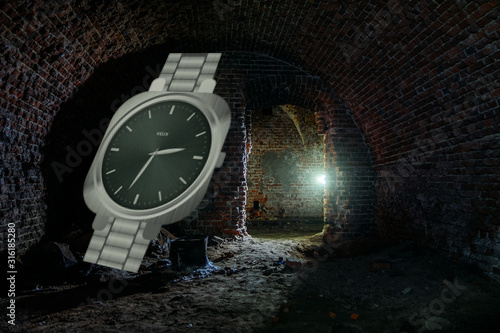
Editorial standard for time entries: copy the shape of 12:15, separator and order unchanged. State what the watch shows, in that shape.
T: 2:33
